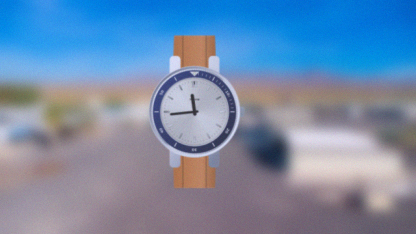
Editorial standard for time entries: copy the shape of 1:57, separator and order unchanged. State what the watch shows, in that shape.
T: 11:44
